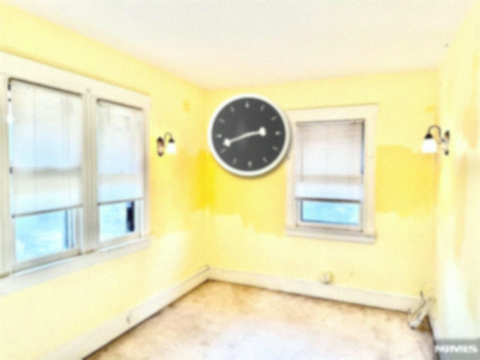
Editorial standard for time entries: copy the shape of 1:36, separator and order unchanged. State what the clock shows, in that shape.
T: 2:42
